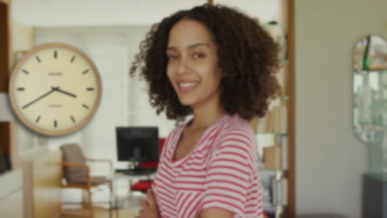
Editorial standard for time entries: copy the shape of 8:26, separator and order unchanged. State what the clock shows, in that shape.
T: 3:40
